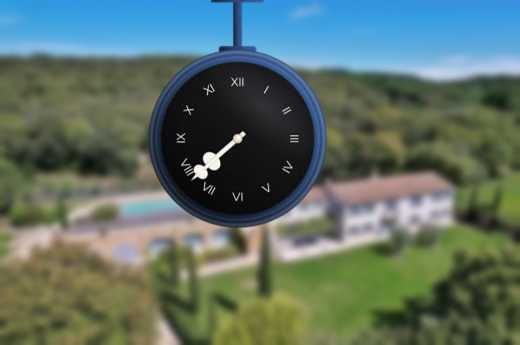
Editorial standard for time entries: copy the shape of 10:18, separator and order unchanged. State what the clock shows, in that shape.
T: 7:38
